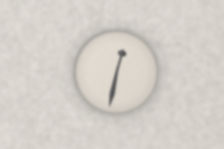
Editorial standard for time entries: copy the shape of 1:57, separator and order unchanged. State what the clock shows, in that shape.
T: 12:32
